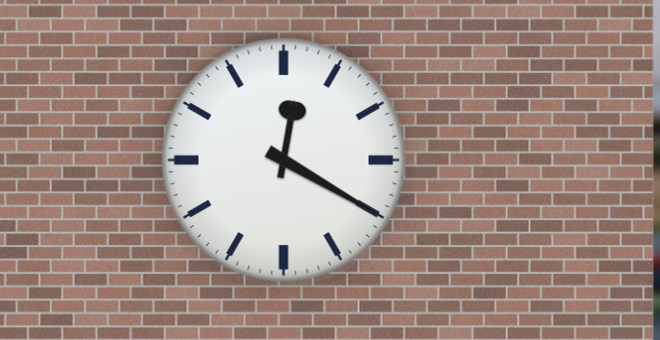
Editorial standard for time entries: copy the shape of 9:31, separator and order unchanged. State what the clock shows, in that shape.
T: 12:20
